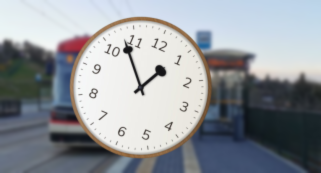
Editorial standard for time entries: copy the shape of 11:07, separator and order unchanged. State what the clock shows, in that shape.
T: 12:53
